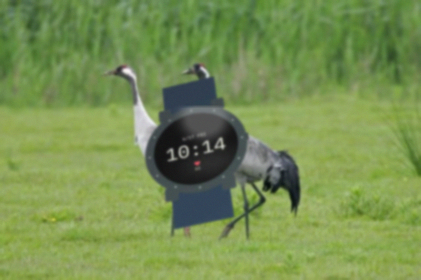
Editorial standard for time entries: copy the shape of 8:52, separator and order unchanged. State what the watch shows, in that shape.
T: 10:14
